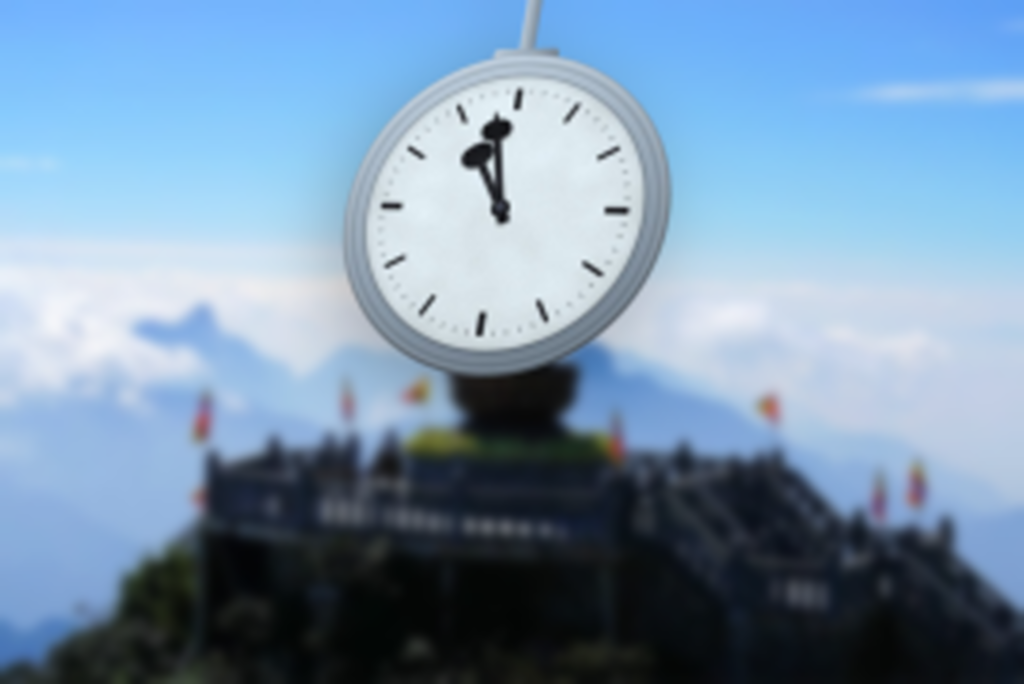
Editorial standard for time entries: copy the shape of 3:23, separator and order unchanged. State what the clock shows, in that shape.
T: 10:58
